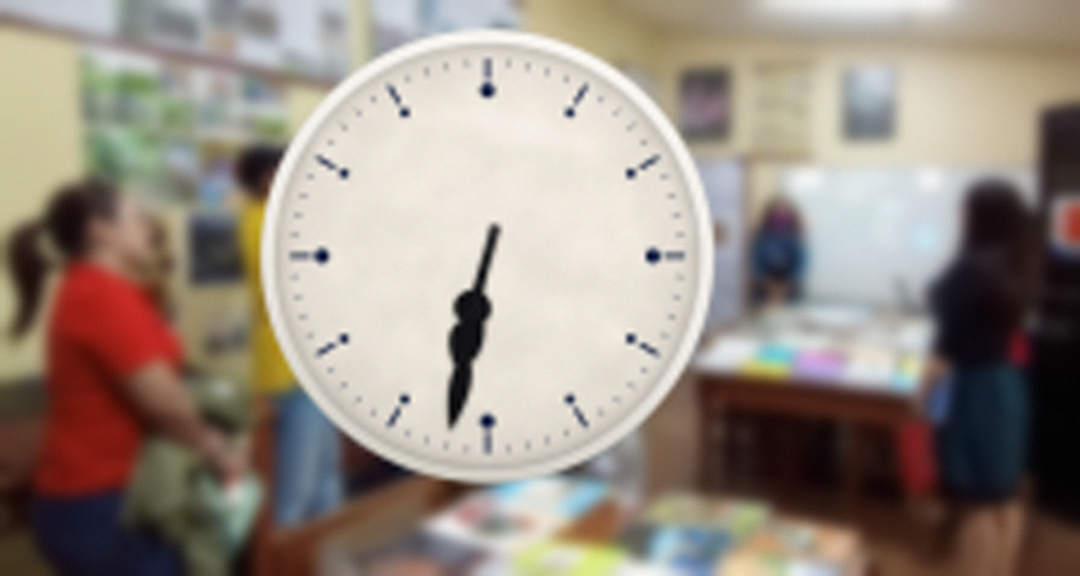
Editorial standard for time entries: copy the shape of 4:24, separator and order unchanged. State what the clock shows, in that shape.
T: 6:32
